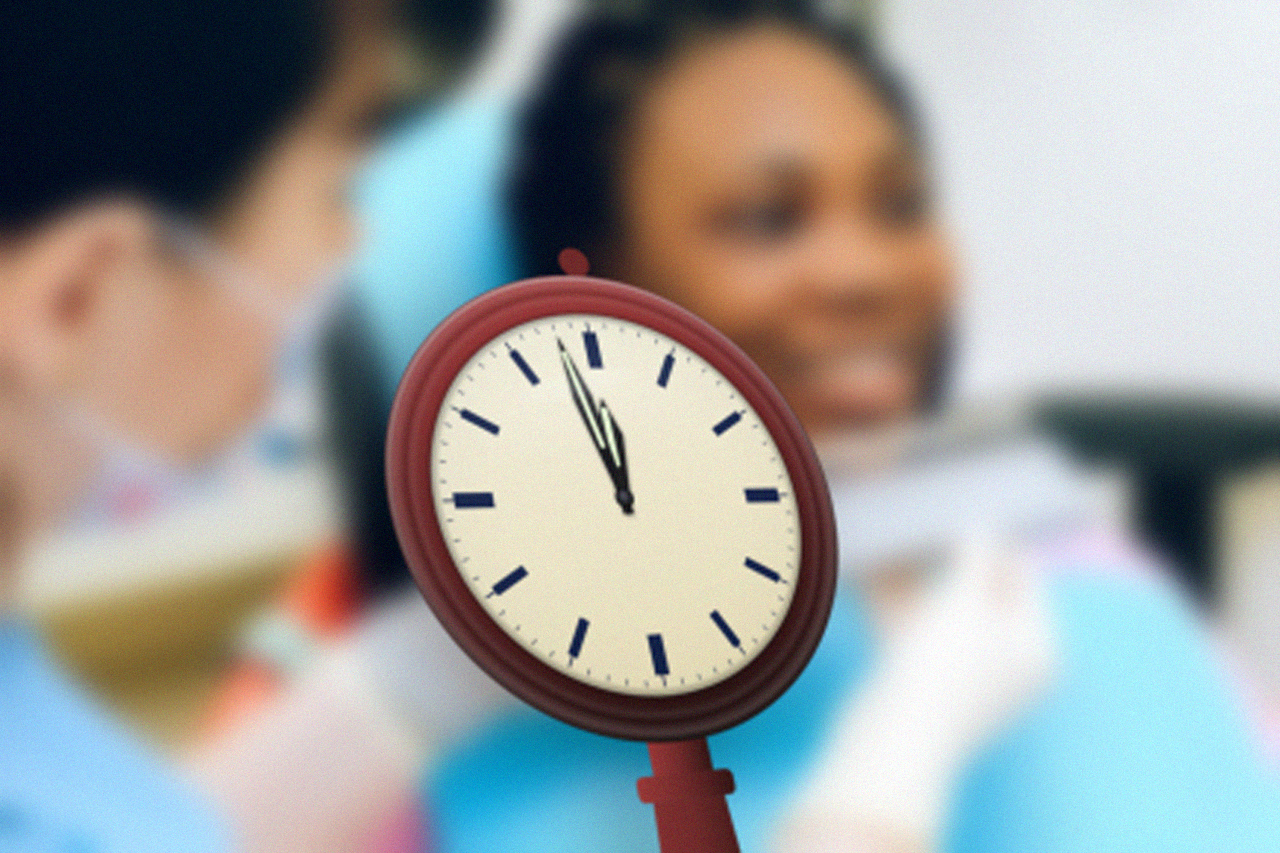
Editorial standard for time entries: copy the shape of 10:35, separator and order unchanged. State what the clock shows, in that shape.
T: 11:58
